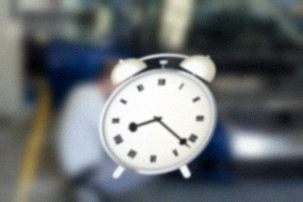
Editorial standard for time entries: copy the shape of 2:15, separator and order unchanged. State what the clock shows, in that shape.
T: 8:22
